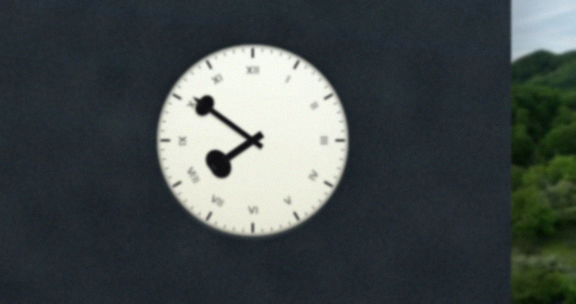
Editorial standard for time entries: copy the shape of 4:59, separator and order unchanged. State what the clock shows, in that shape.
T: 7:51
